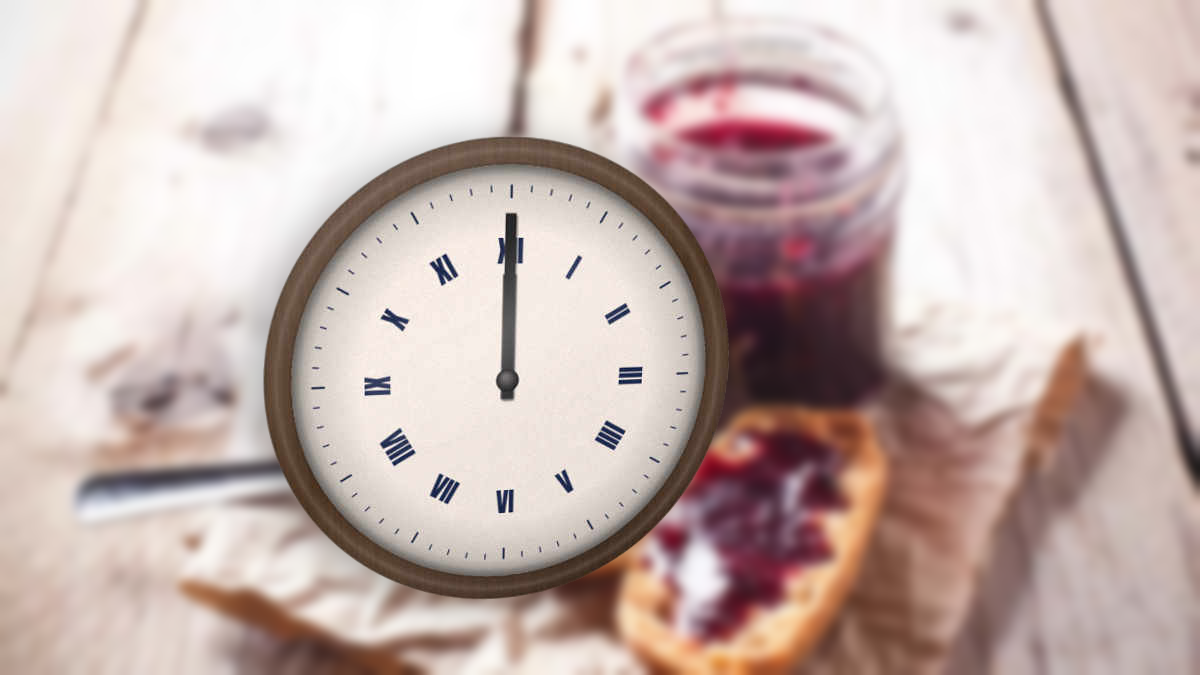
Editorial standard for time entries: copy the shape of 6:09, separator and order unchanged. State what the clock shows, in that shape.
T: 12:00
